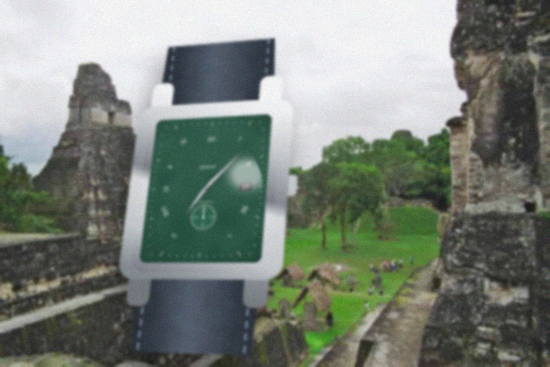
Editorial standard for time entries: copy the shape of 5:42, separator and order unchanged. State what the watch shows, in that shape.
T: 7:07
